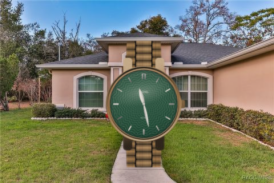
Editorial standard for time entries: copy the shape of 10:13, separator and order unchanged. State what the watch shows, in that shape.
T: 11:28
